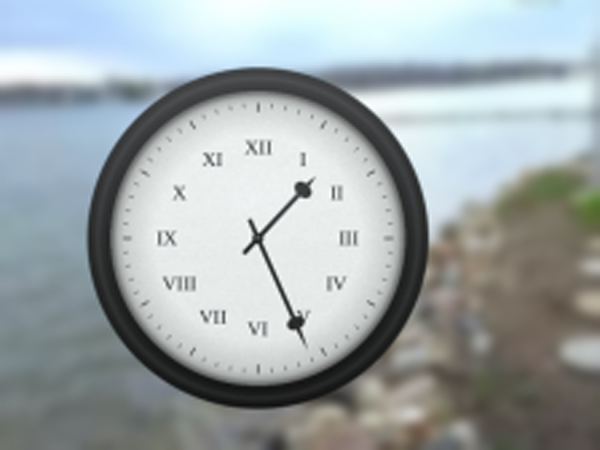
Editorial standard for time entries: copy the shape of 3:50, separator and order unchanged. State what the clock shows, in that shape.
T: 1:26
